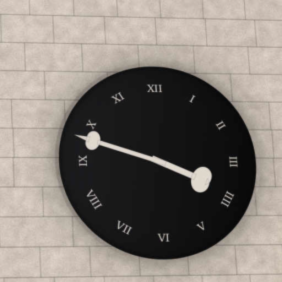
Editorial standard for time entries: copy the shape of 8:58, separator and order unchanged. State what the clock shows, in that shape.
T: 3:48
